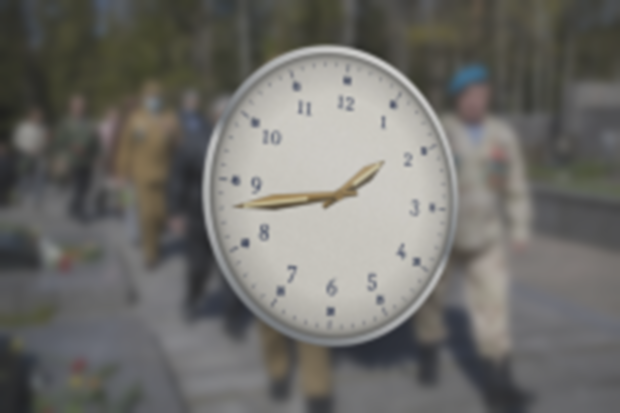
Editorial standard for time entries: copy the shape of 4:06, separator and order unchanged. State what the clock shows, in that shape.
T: 1:43
